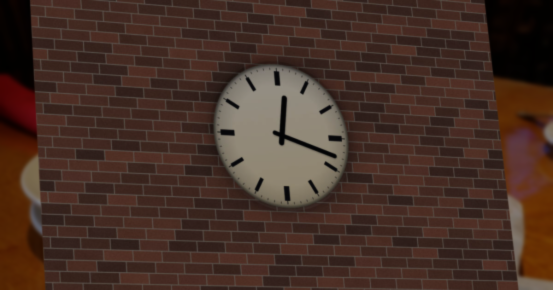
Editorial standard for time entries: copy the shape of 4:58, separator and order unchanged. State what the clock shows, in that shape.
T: 12:18
